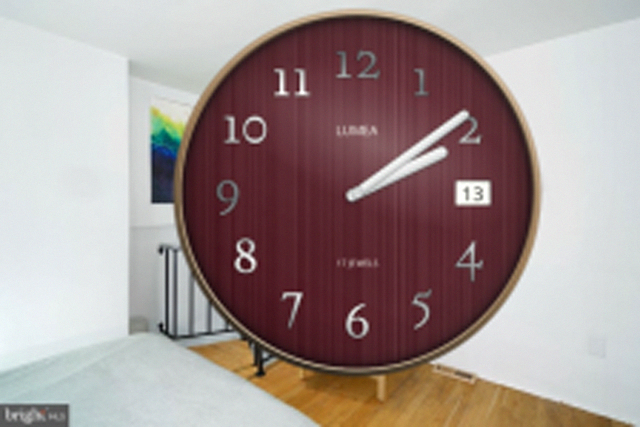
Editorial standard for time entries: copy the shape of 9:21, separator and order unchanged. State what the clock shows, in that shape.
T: 2:09
